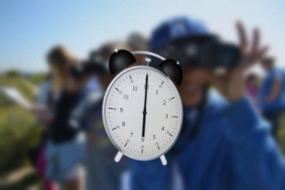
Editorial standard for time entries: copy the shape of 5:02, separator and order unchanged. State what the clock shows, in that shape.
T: 6:00
